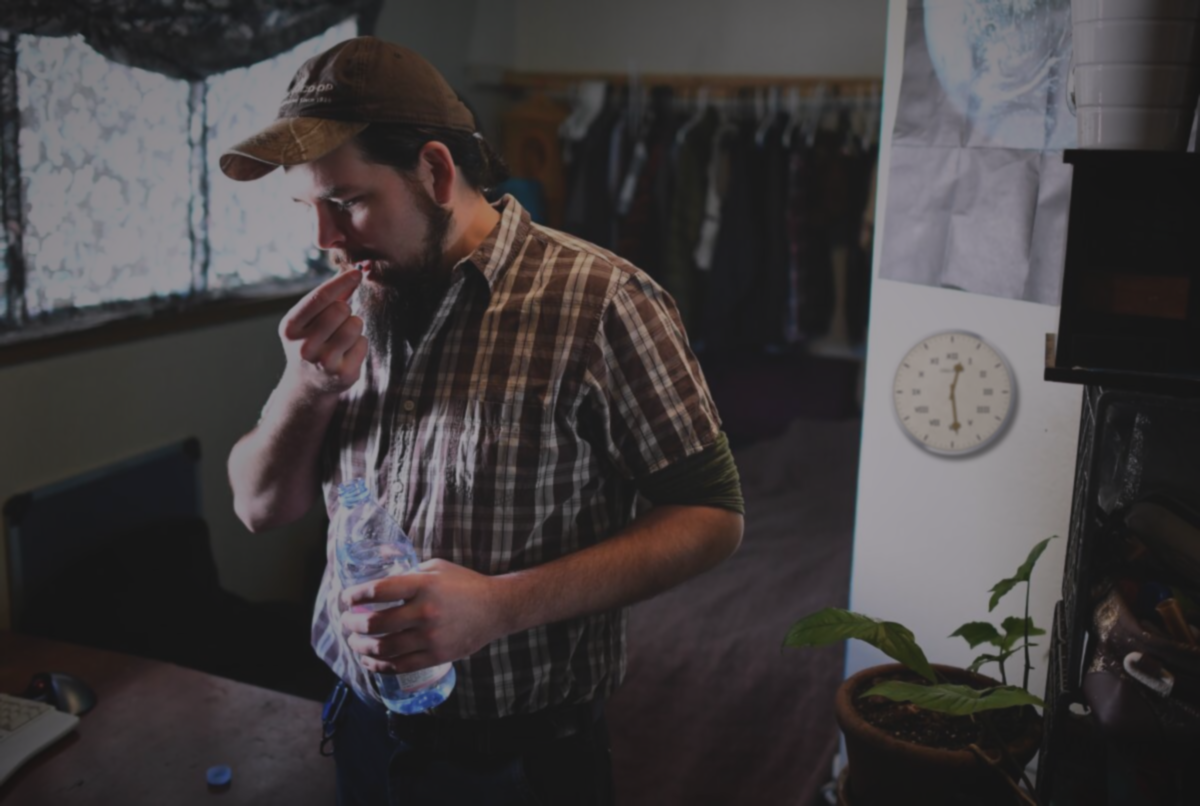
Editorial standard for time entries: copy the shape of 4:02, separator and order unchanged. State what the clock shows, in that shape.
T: 12:29
